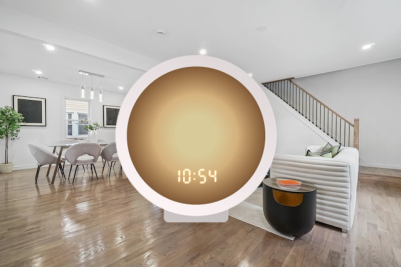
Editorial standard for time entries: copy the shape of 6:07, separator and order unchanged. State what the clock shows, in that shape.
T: 10:54
